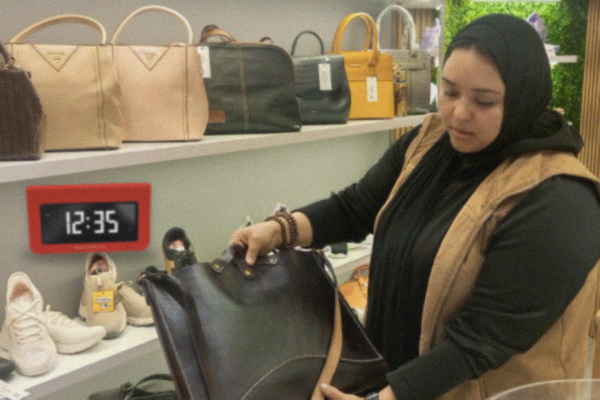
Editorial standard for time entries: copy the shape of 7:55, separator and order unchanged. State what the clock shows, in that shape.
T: 12:35
